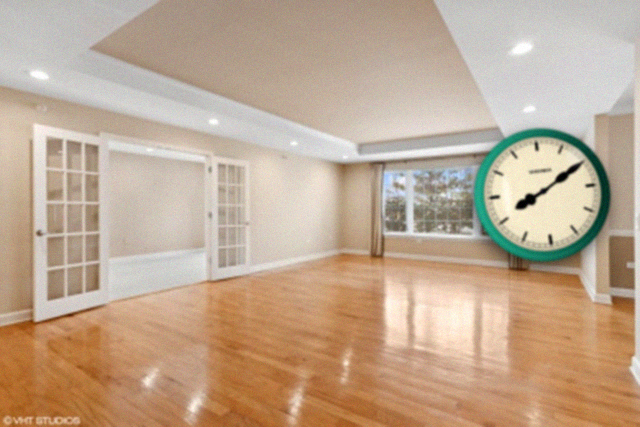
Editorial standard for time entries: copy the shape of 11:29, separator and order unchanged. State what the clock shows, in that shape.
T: 8:10
